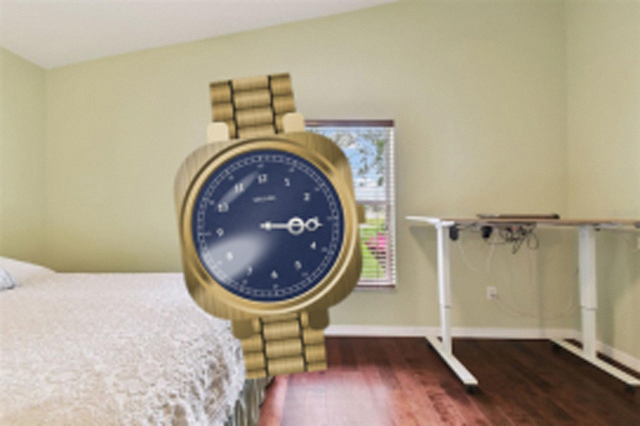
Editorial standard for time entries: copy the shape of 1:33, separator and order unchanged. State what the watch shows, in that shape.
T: 3:16
